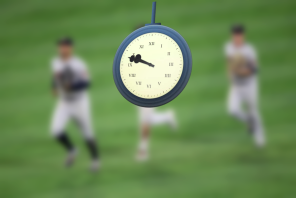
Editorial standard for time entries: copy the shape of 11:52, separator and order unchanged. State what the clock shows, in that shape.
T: 9:48
